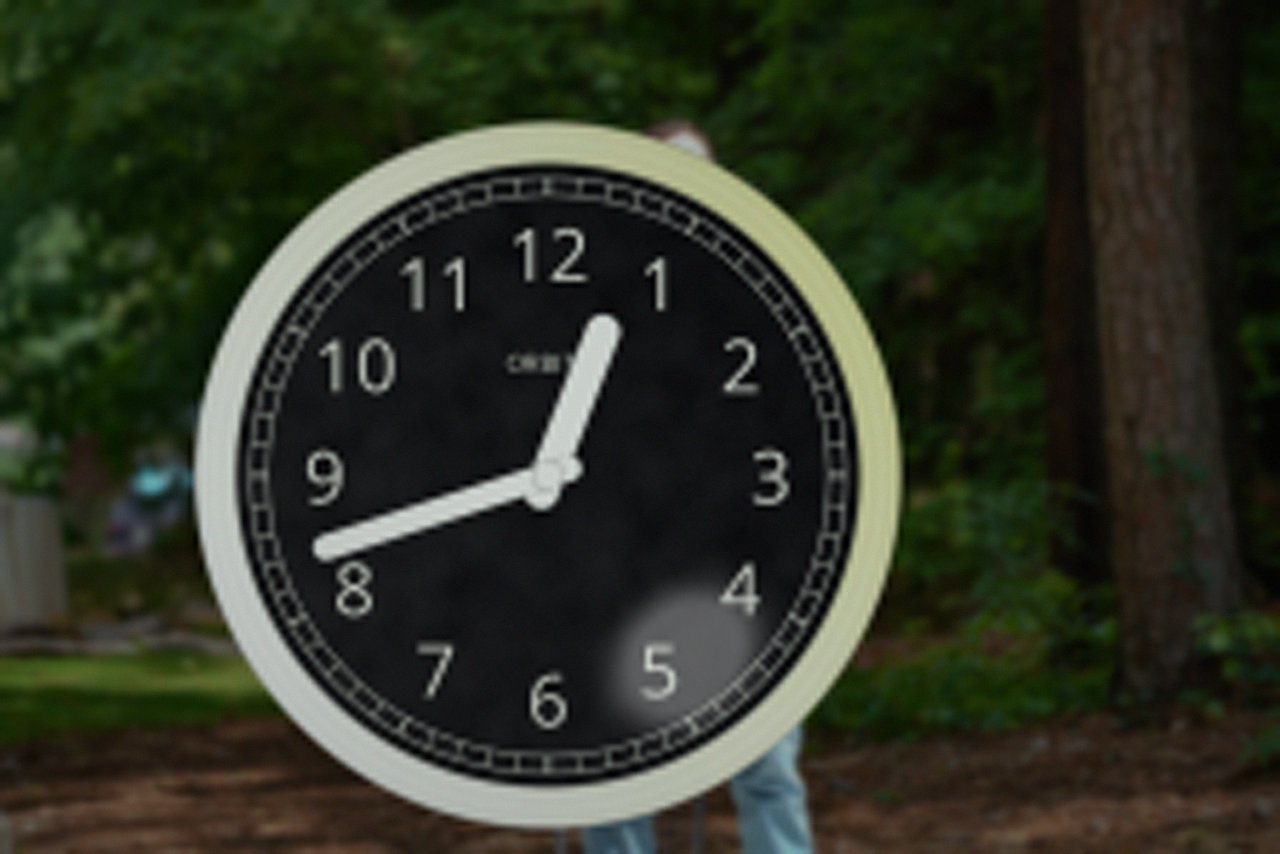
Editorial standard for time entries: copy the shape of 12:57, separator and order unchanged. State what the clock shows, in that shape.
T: 12:42
